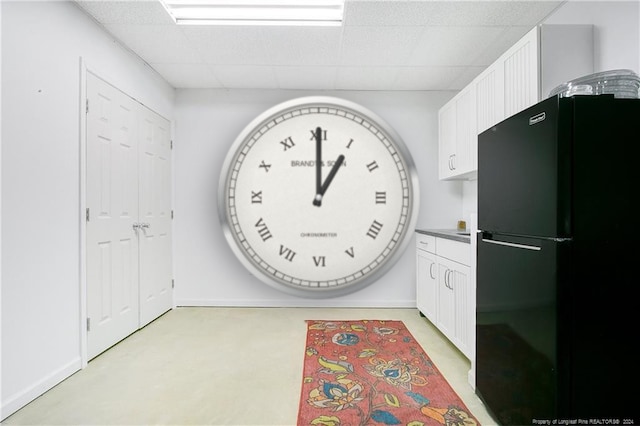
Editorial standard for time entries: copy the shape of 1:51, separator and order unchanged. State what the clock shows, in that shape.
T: 1:00
